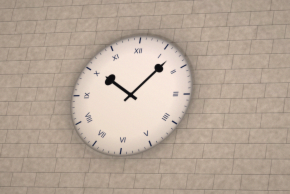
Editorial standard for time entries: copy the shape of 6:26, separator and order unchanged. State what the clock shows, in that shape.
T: 10:07
